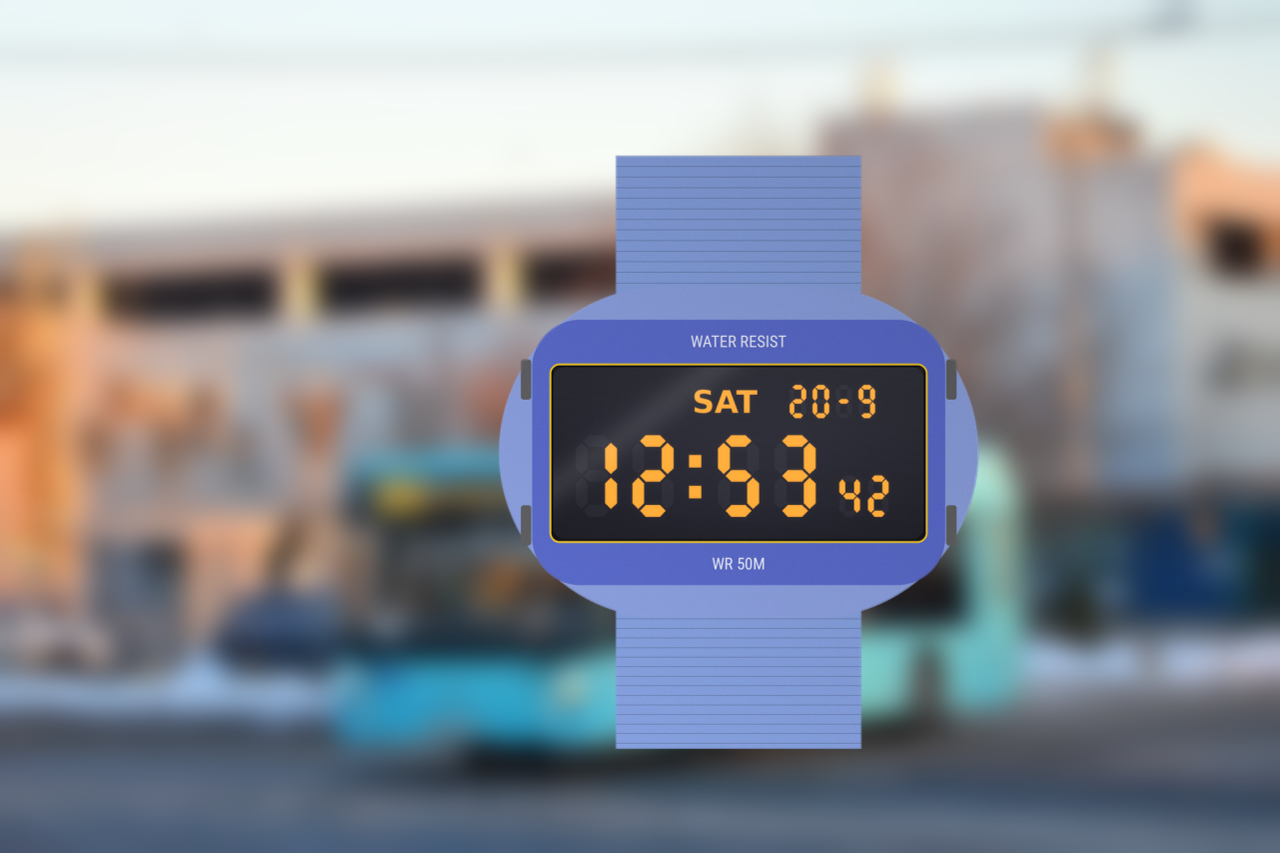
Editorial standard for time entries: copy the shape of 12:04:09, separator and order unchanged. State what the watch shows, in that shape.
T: 12:53:42
